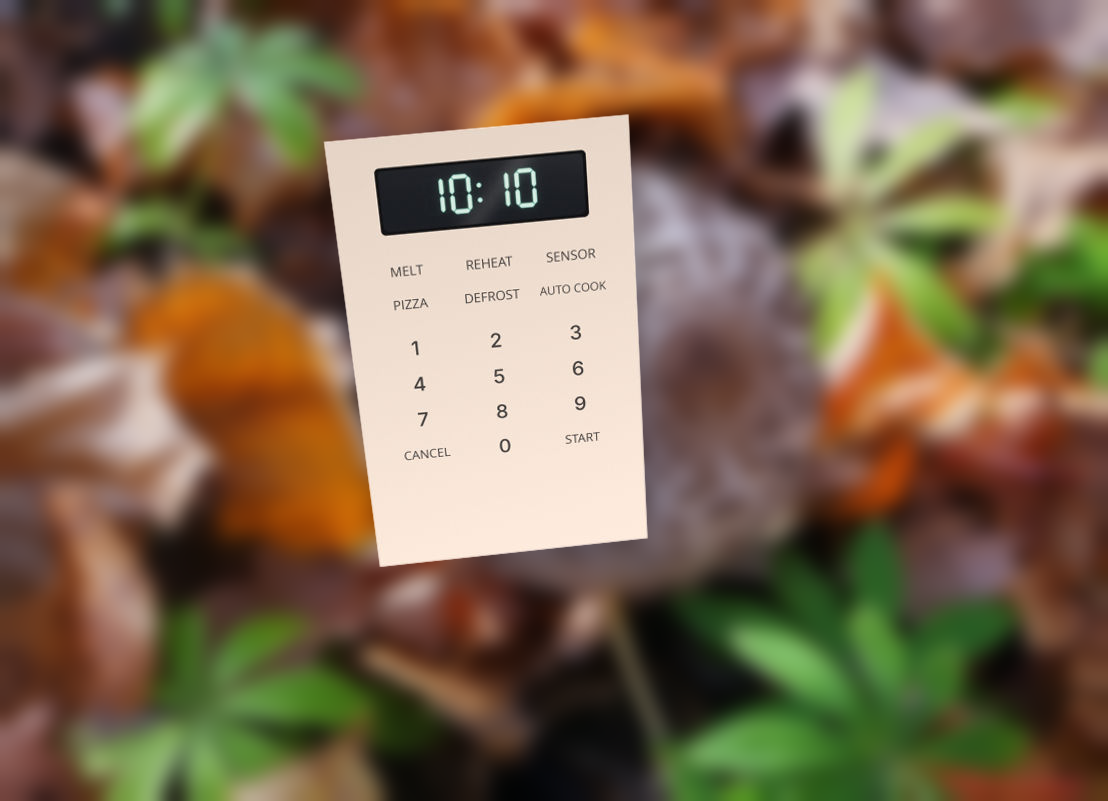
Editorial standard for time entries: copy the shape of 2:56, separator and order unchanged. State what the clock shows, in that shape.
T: 10:10
